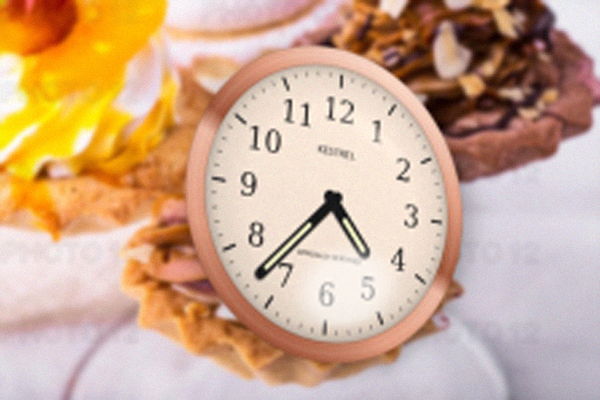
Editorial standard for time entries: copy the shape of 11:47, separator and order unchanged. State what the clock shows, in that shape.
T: 4:37
